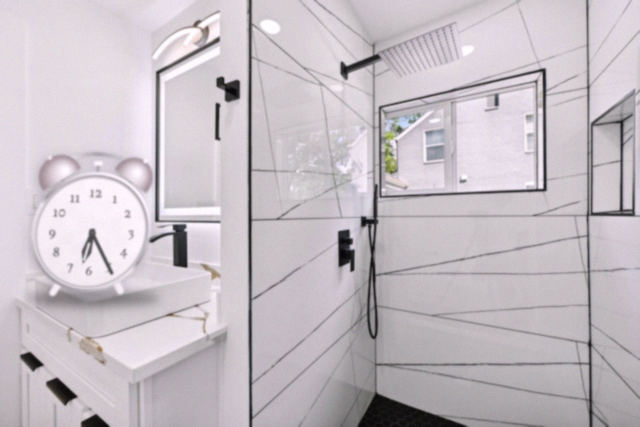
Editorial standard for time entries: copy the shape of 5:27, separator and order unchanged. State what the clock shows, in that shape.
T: 6:25
